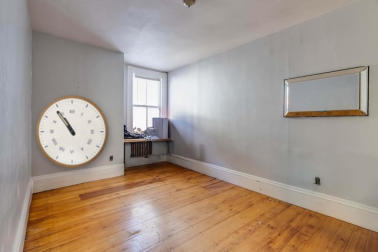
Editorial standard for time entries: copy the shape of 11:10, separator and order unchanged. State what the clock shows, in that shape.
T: 10:54
